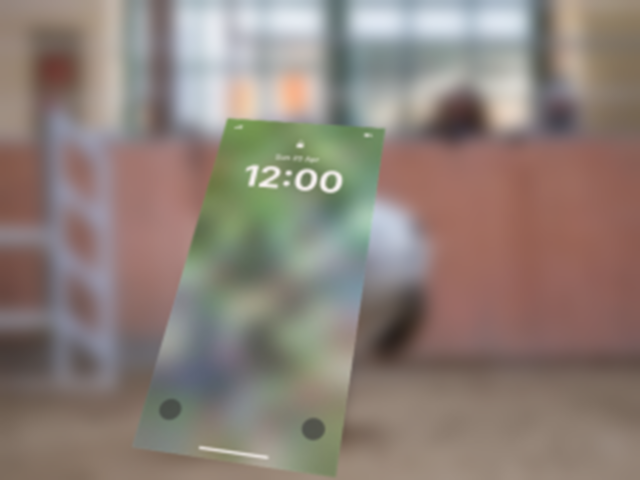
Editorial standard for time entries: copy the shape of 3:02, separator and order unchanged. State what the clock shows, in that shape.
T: 12:00
